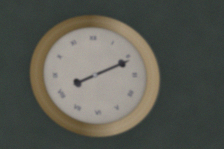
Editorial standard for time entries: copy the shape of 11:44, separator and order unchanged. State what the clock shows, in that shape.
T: 8:11
